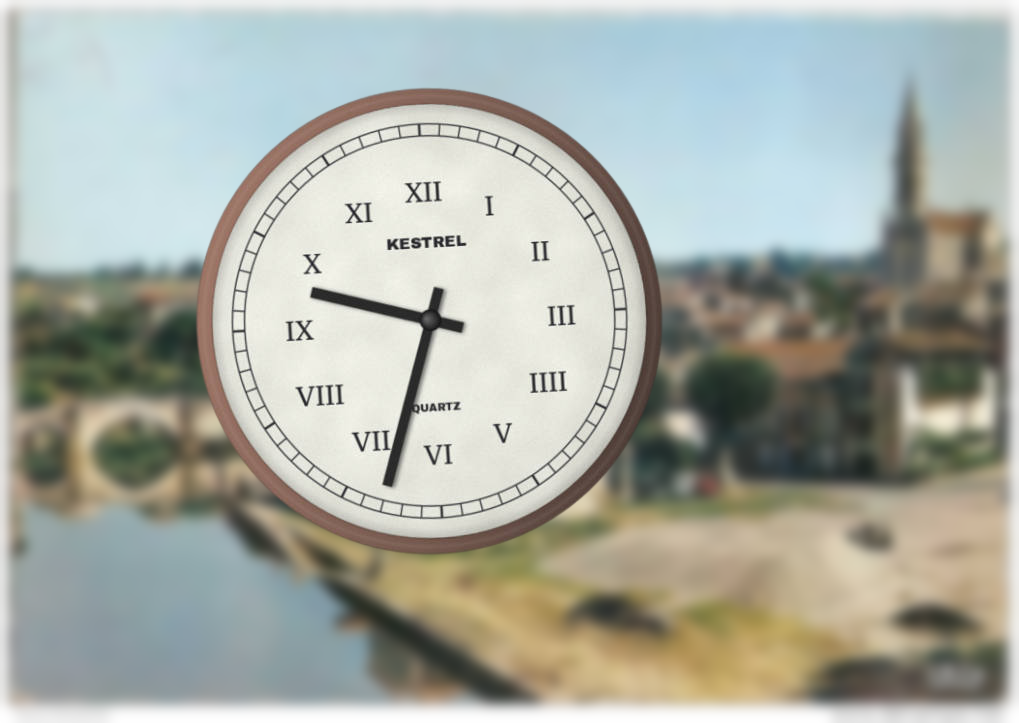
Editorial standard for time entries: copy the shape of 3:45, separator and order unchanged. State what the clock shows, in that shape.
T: 9:33
